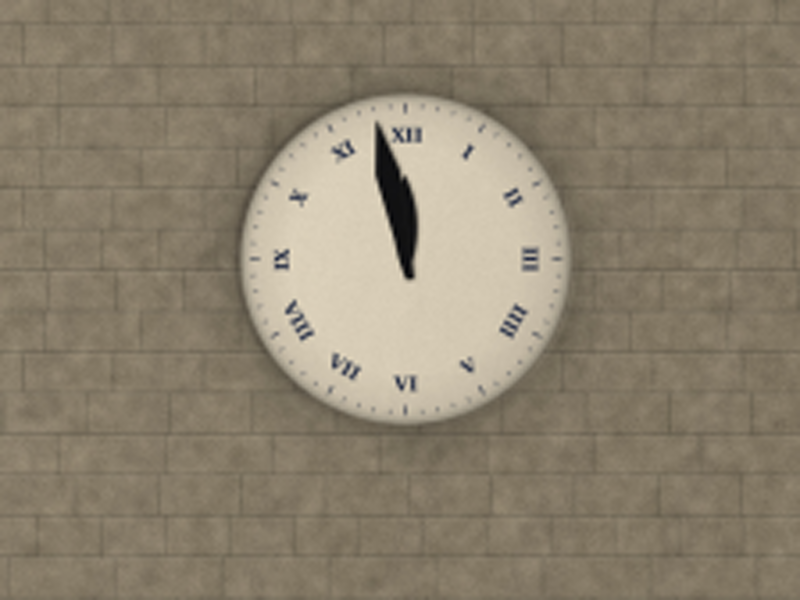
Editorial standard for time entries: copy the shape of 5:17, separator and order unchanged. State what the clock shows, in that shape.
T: 11:58
